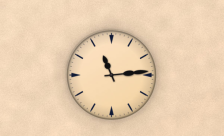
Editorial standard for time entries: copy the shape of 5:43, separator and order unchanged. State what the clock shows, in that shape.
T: 11:14
